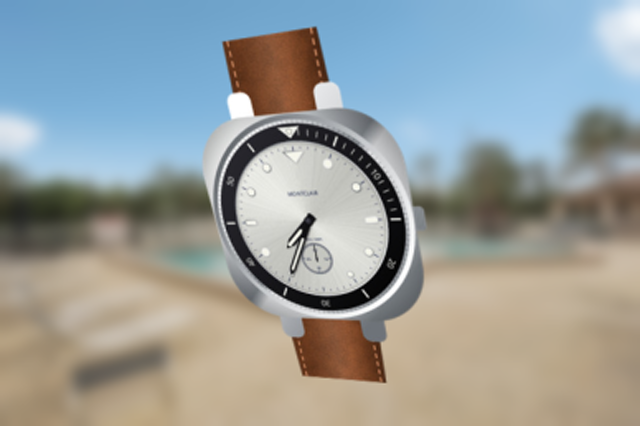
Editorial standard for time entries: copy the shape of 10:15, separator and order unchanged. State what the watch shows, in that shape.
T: 7:35
